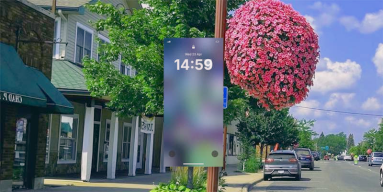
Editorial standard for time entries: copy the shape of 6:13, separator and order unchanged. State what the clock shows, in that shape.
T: 14:59
